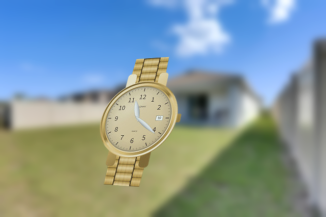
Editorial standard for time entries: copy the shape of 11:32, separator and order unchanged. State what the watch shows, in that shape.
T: 11:21
